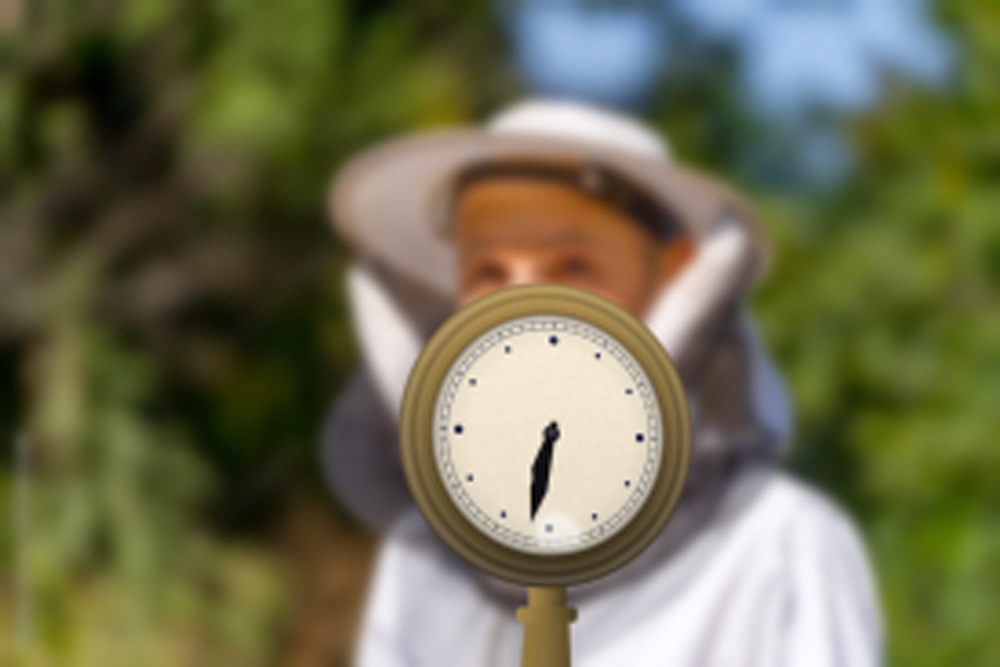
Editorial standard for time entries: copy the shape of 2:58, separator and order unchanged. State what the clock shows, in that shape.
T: 6:32
